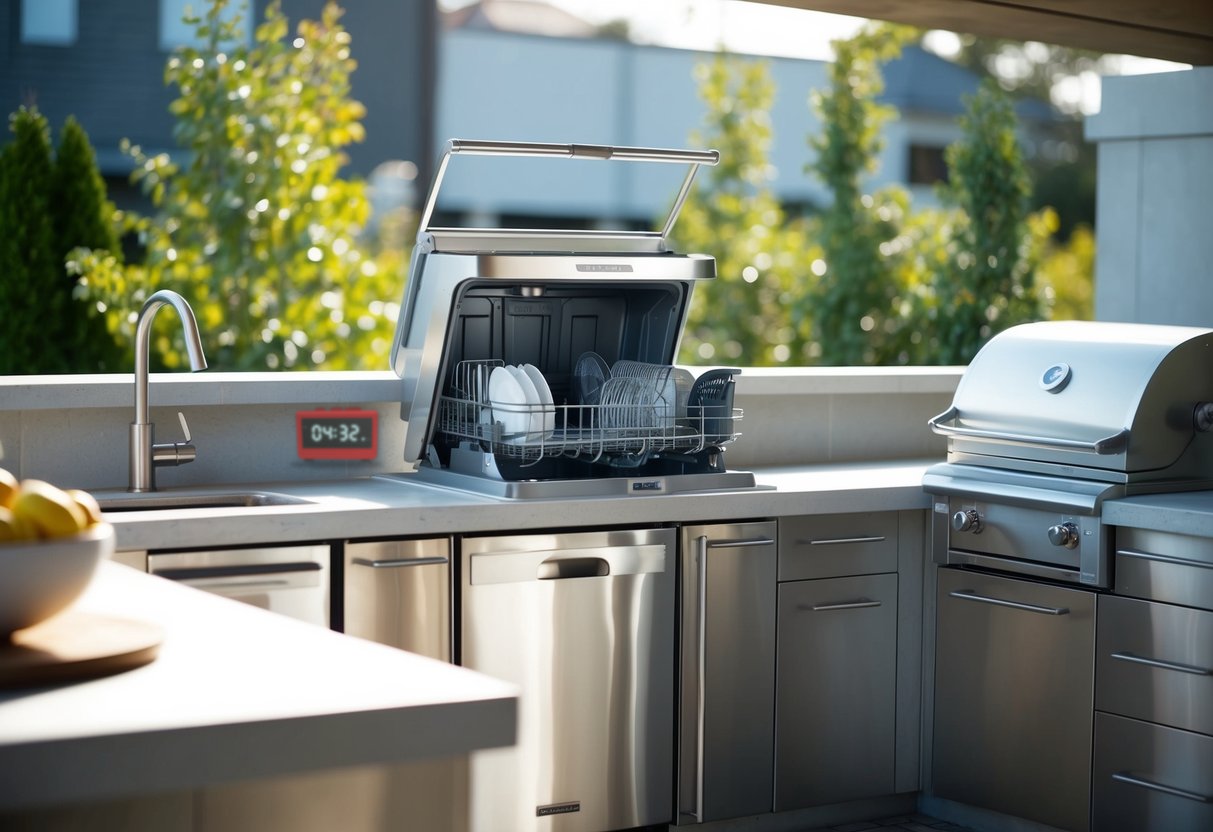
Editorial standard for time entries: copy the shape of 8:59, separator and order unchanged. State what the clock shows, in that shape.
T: 4:32
